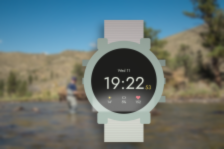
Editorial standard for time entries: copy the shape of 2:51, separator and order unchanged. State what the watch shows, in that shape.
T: 19:22
